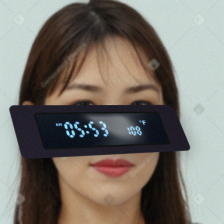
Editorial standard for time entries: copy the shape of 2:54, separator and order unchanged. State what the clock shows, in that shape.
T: 5:53
